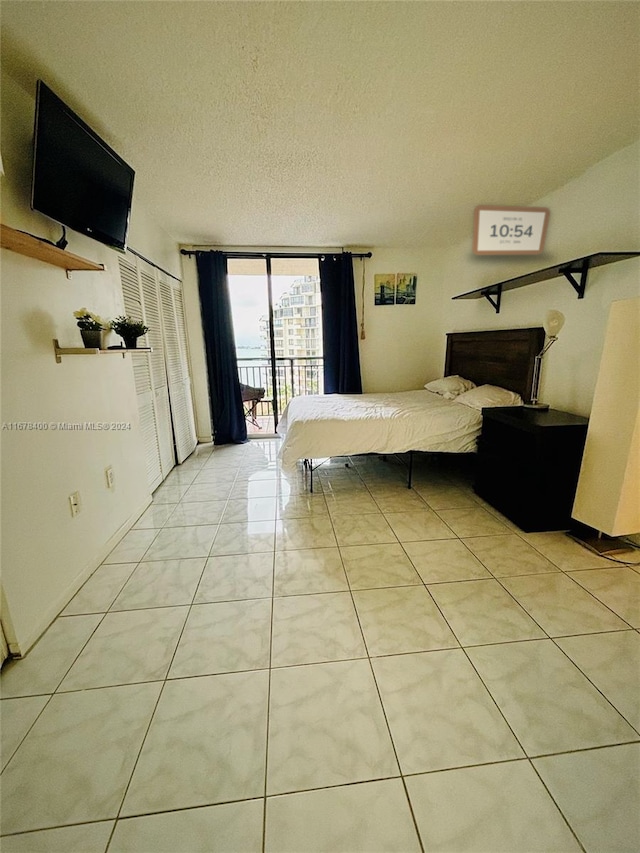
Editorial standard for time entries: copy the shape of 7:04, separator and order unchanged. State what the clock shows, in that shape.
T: 10:54
